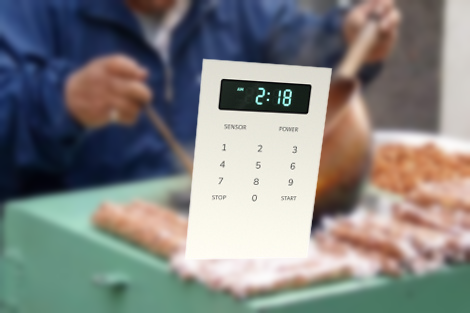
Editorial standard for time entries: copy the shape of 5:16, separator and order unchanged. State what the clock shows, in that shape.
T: 2:18
